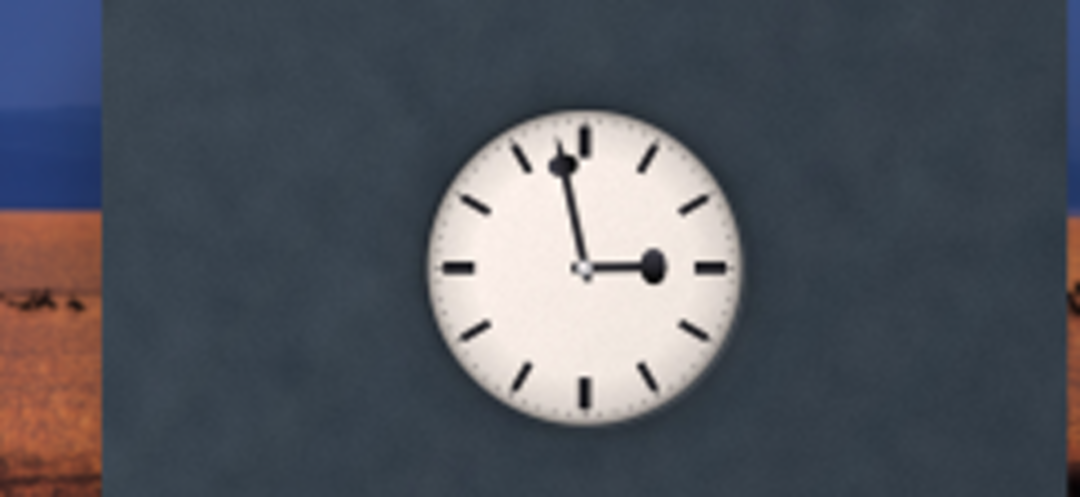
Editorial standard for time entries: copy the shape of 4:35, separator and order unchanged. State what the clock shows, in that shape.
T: 2:58
